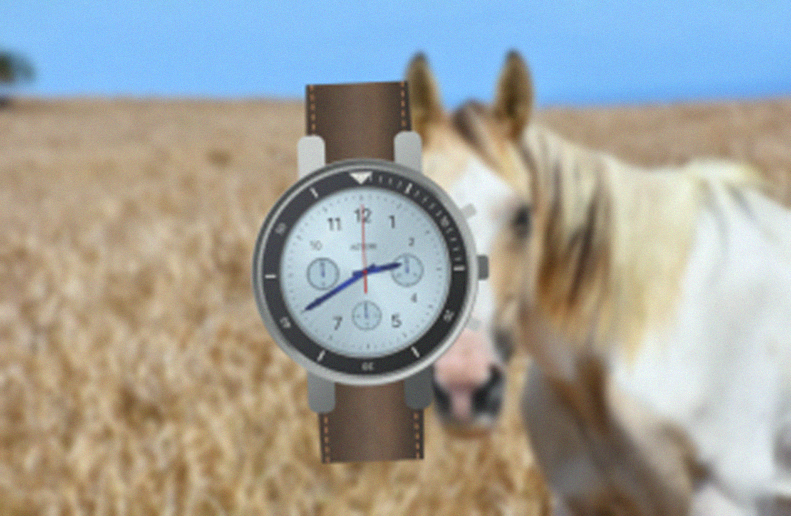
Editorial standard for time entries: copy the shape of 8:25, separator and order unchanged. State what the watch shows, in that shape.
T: 2:40
